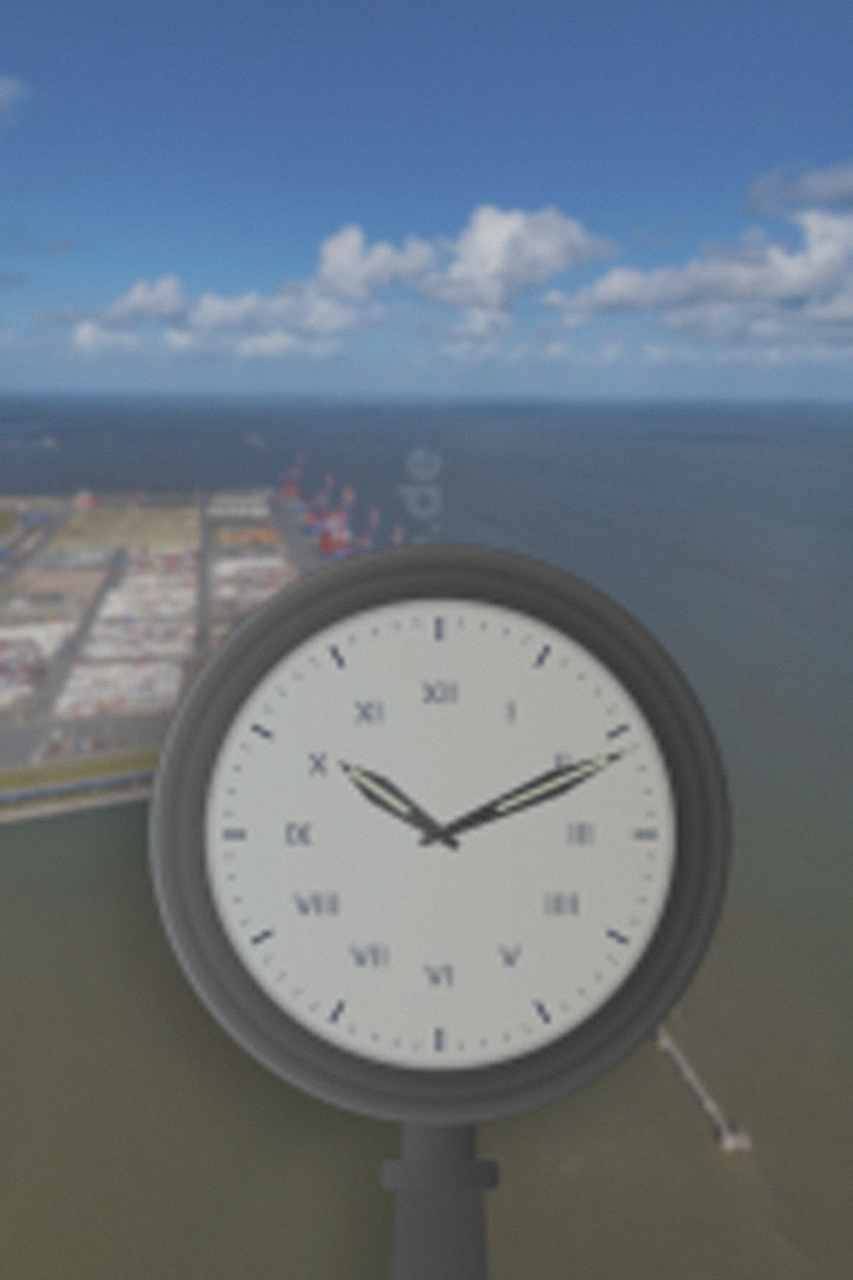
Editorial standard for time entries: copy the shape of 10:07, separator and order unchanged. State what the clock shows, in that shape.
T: 10:11
